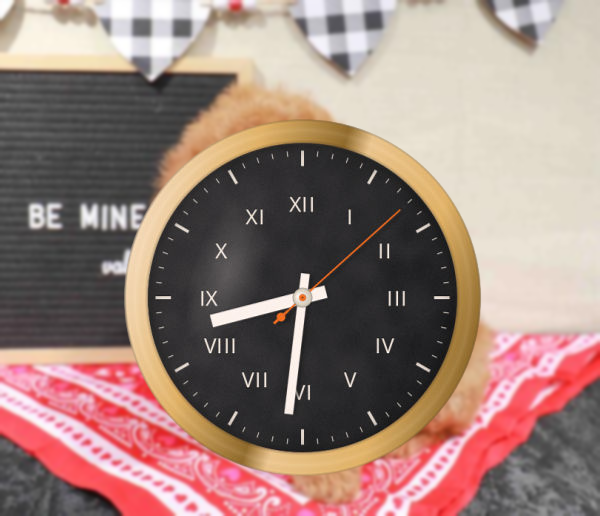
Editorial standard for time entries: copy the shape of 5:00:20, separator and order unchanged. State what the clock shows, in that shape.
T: 8:31:08
